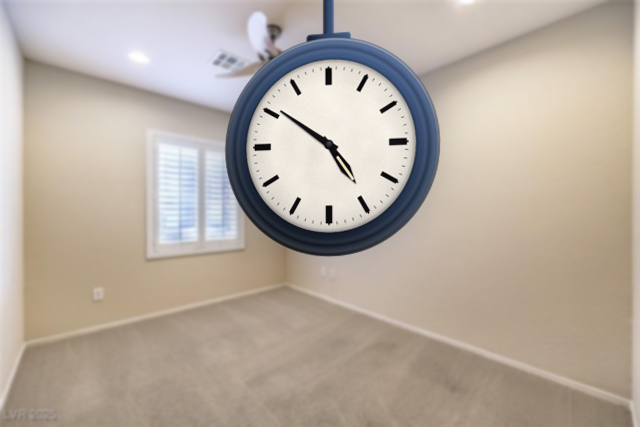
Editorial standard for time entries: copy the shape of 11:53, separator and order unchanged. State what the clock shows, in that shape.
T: 4:51
